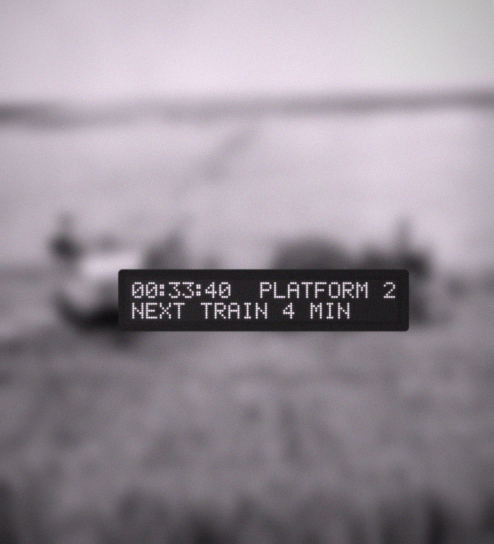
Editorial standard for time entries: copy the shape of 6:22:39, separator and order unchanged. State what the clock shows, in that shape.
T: 0:33:40
